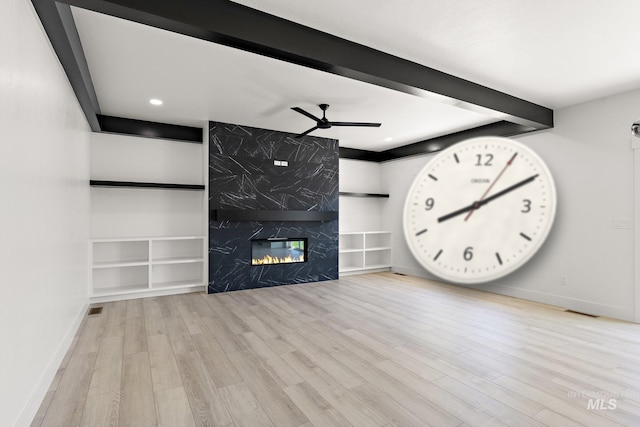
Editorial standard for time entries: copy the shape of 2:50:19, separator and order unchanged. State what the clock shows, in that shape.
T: 8:10:05
